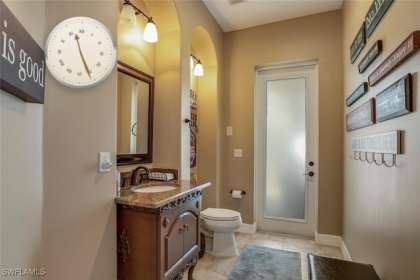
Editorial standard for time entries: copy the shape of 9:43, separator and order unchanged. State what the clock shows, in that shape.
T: 11:26
